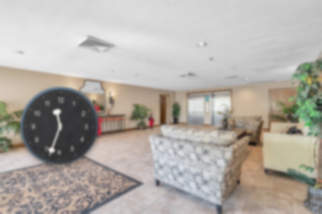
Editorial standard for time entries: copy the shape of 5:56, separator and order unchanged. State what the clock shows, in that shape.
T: 11:33
